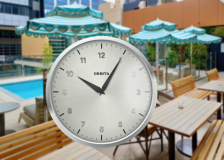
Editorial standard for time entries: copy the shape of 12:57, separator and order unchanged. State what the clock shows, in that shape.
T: 10:05
